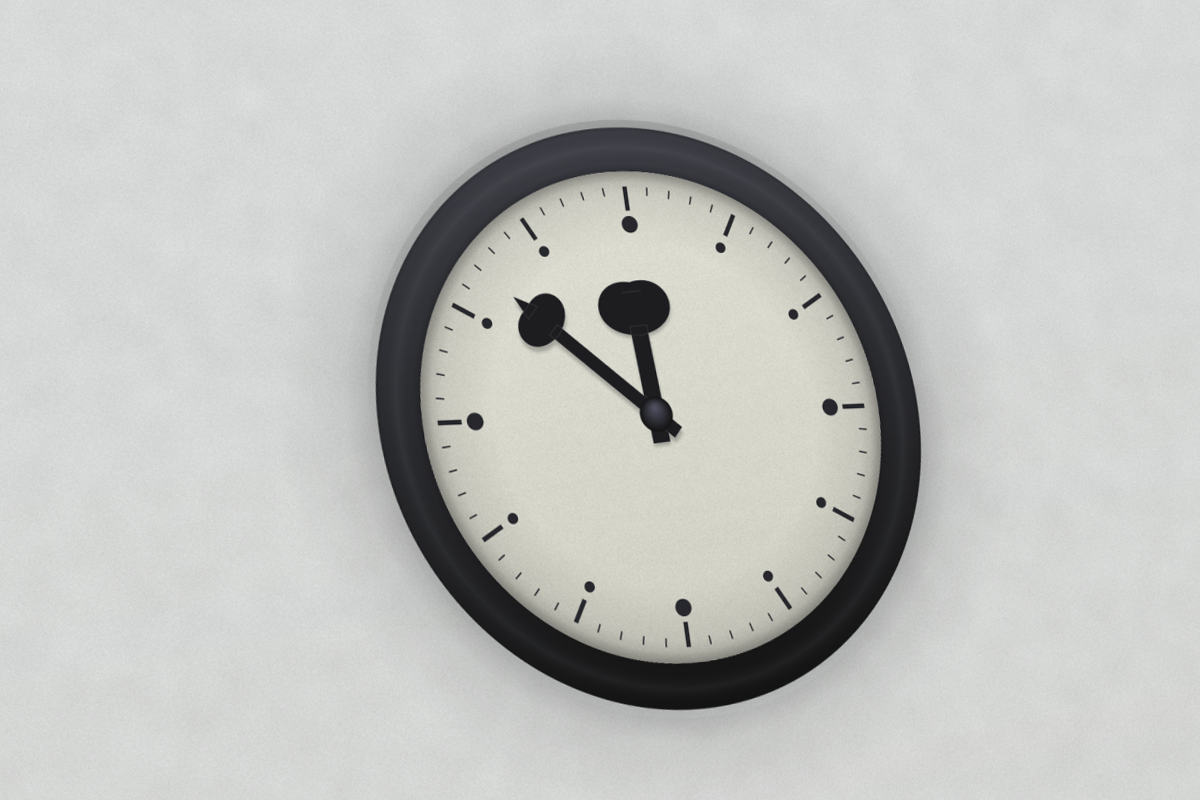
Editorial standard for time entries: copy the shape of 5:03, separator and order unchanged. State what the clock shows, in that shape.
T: 11:52
